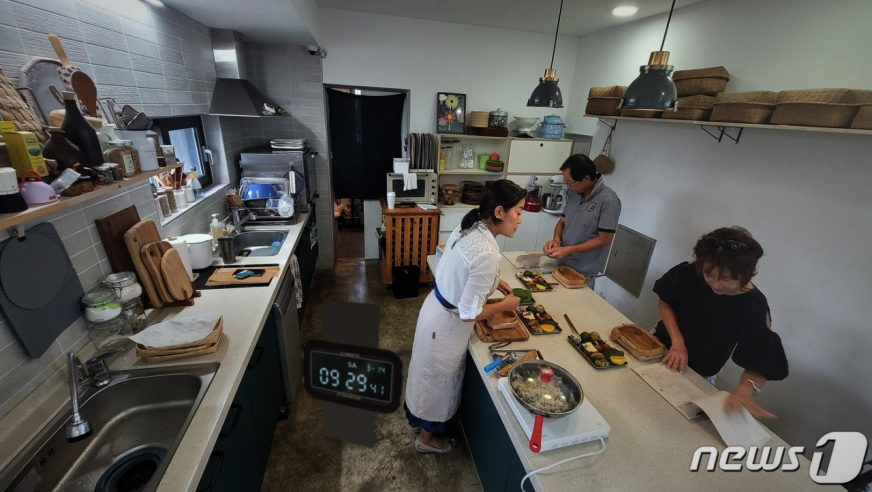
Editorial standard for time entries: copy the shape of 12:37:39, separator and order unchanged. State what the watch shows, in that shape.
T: 9:29:41
